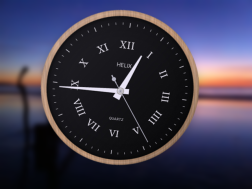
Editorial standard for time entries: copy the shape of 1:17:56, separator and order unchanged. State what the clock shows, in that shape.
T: 12:44:24
